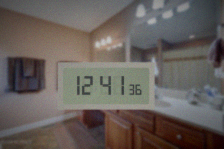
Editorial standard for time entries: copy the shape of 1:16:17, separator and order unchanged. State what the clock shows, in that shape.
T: 12:41:36
